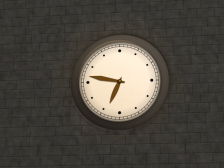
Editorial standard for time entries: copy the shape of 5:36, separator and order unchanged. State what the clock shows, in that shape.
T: 6:47
